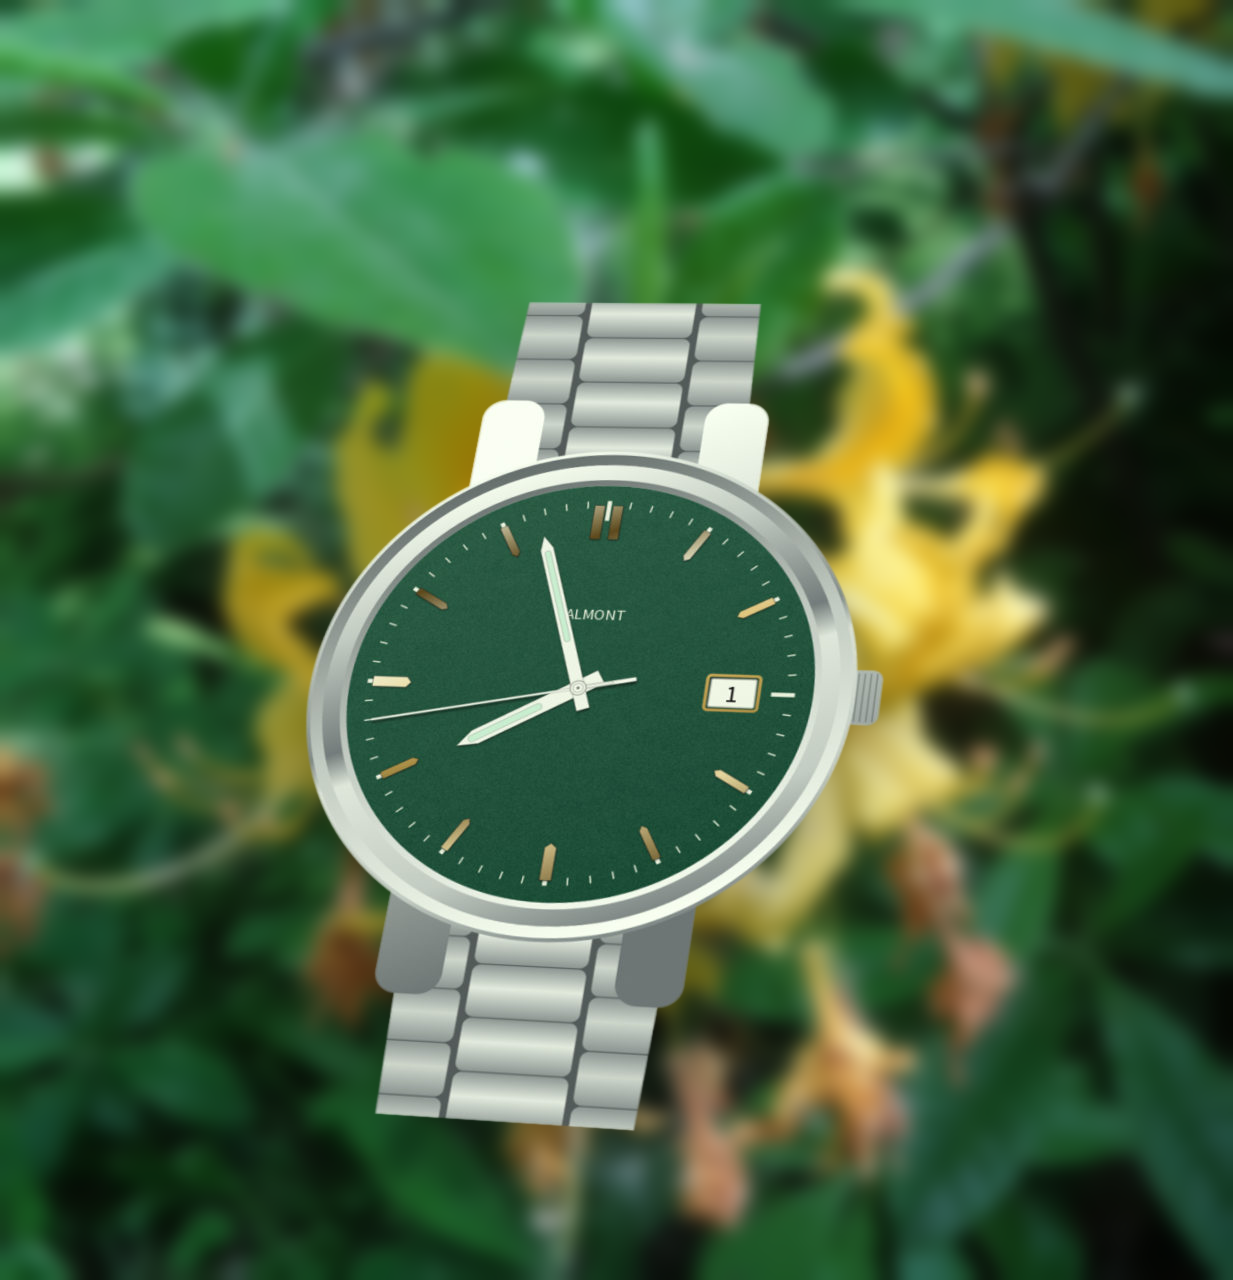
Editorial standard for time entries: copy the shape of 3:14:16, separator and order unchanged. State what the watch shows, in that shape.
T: 7:56:43
